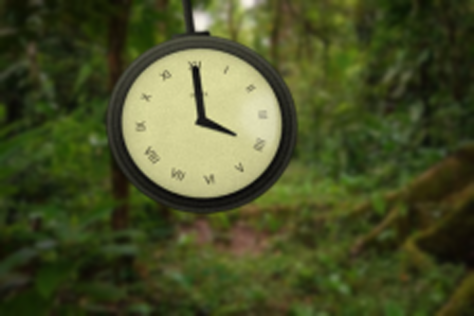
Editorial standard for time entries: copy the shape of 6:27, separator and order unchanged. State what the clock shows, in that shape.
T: 4:00
